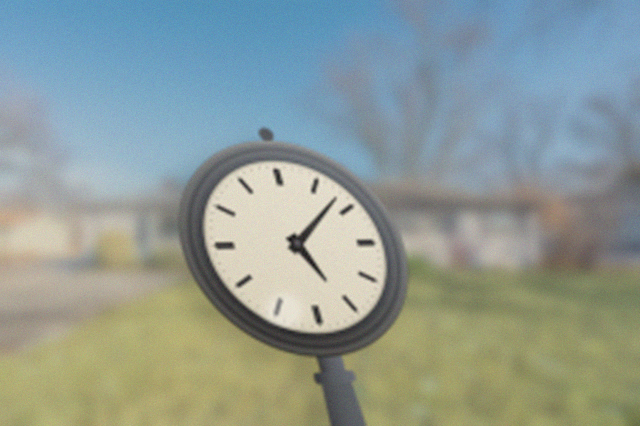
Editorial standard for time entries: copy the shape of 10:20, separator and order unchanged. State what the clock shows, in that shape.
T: 5:08
